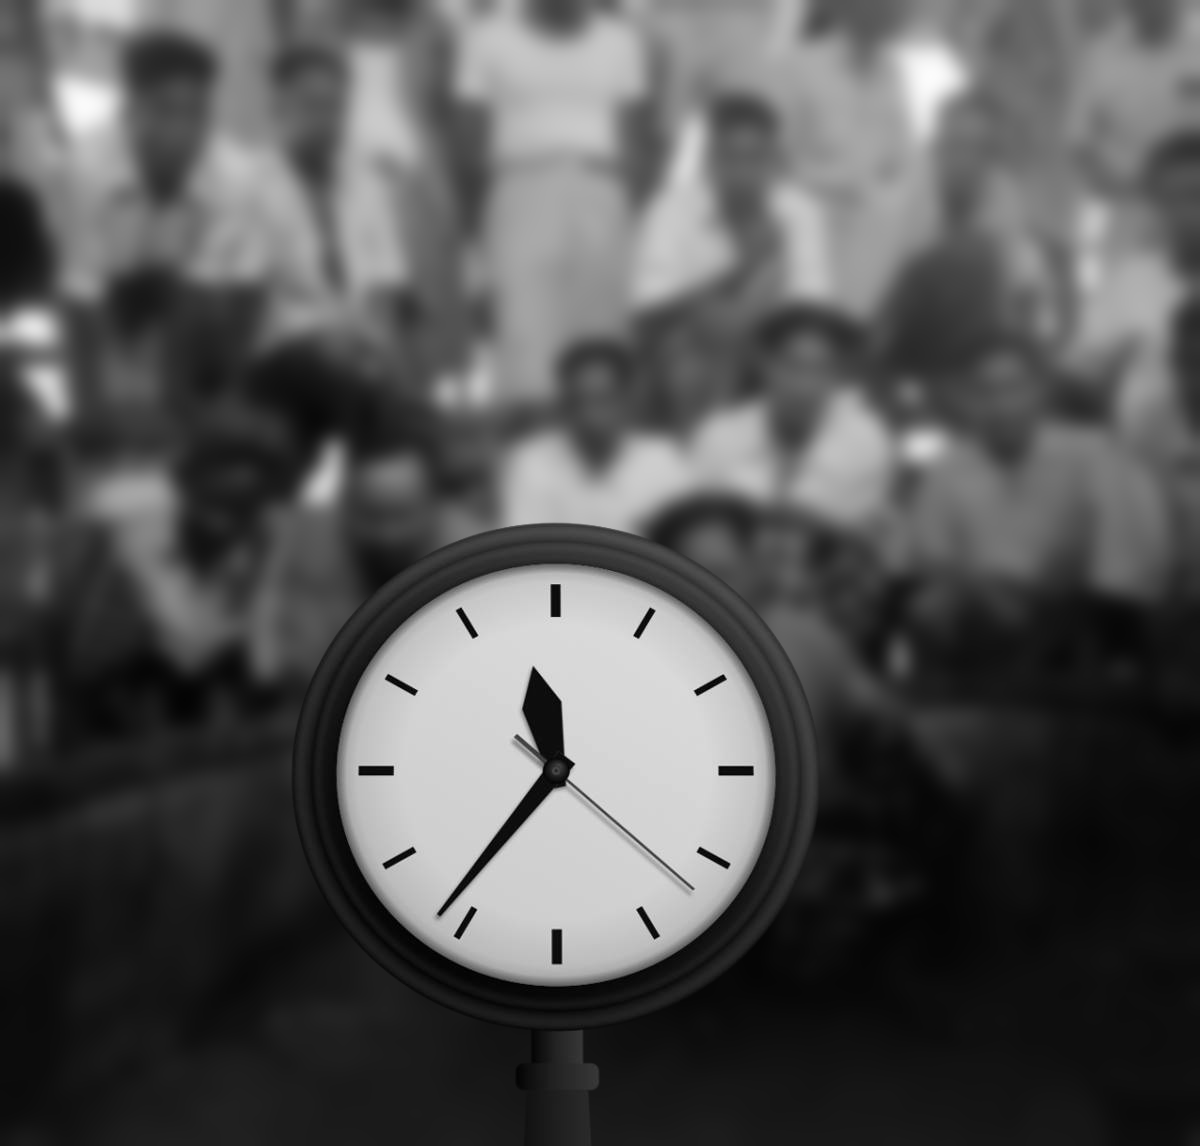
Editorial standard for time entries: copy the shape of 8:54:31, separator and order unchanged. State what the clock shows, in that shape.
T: 11:36:22
